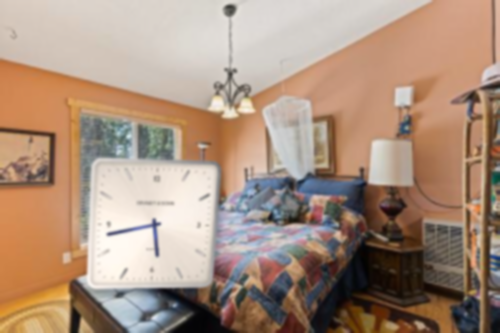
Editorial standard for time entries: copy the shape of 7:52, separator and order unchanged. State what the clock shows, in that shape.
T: 5:43
